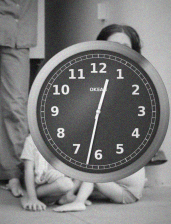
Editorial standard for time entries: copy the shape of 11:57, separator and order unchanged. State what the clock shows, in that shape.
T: 12:32
